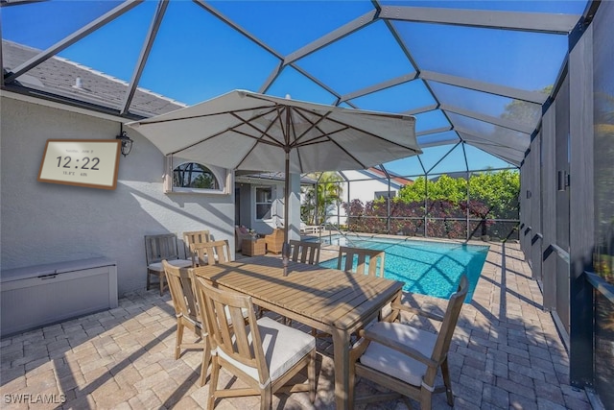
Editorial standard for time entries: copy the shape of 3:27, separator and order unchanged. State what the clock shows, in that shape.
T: 12:22
